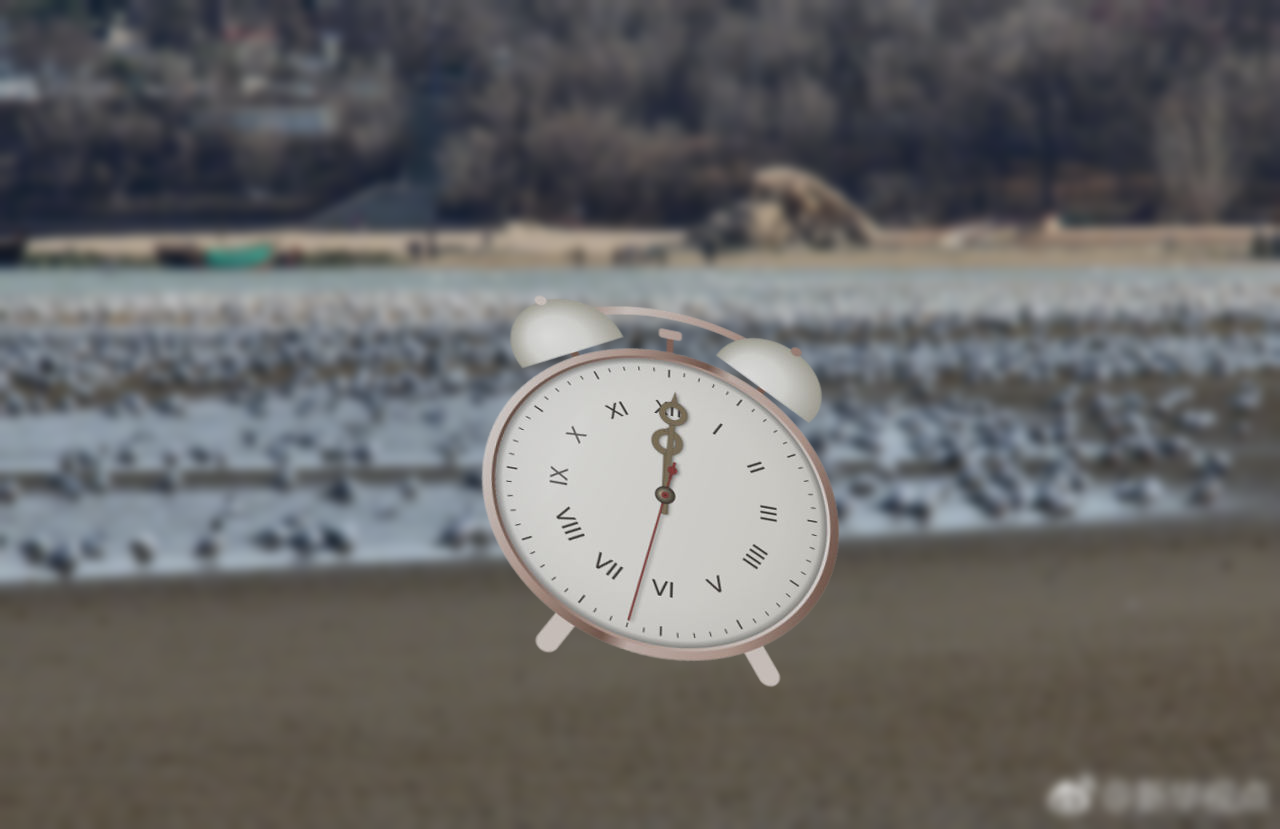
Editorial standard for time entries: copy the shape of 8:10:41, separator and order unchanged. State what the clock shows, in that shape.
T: 12:00:32
